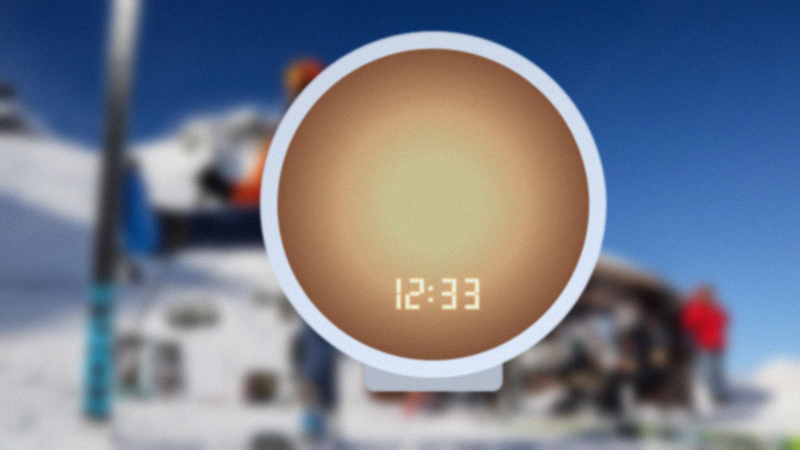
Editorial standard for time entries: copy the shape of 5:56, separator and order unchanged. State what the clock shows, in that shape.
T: 12:33
